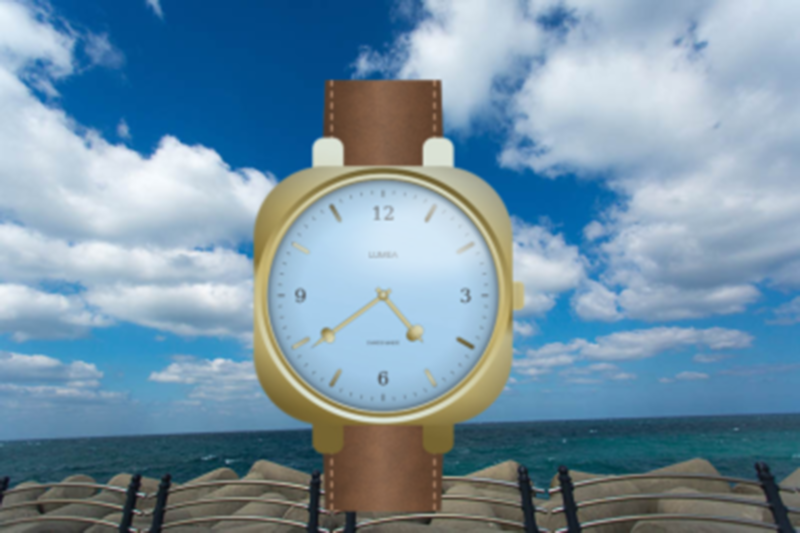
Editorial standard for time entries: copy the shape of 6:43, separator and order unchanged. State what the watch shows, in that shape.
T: 4:39
